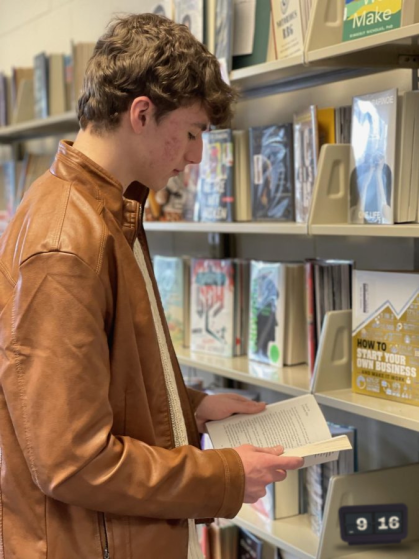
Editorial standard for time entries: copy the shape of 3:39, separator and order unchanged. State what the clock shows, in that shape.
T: 9:16
